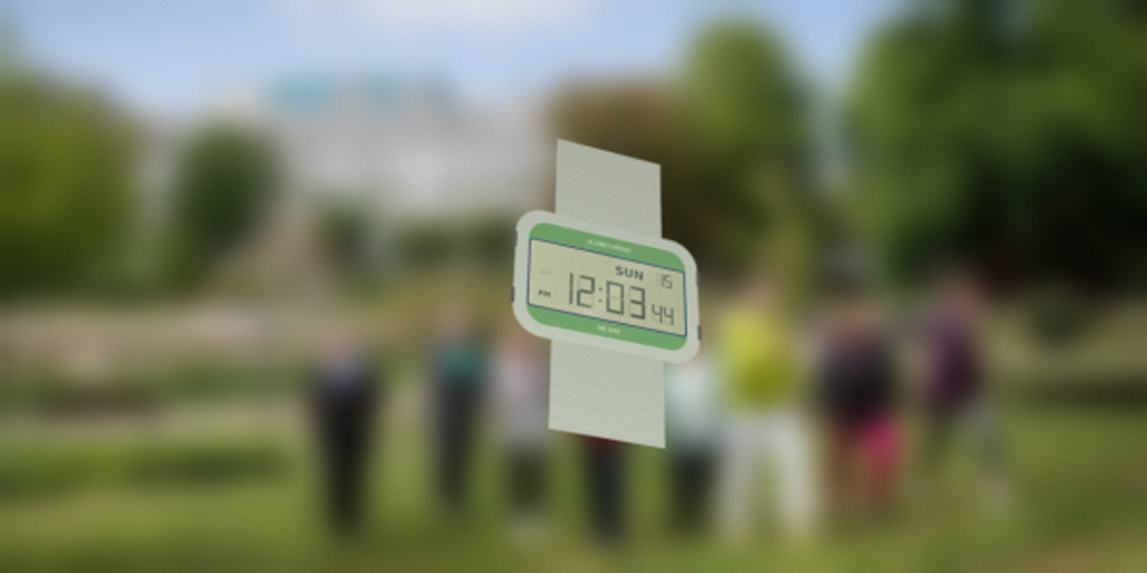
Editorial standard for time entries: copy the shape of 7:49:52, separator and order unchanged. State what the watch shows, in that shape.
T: 12:03:44
